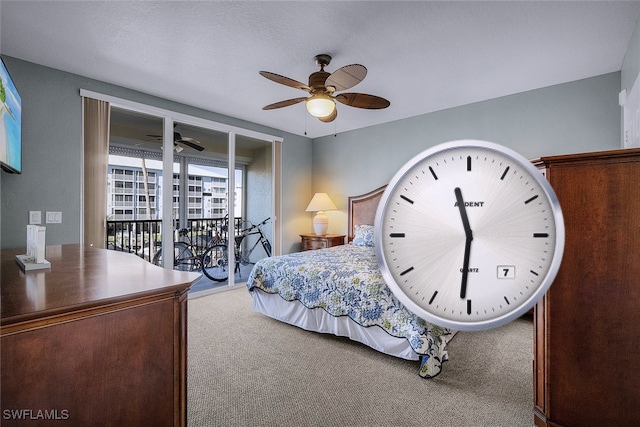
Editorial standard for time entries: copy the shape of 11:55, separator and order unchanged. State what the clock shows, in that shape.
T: 11:31
